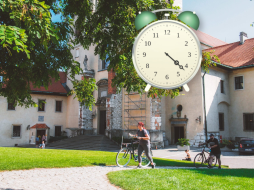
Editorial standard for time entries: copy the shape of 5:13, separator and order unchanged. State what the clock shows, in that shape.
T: 4:22
